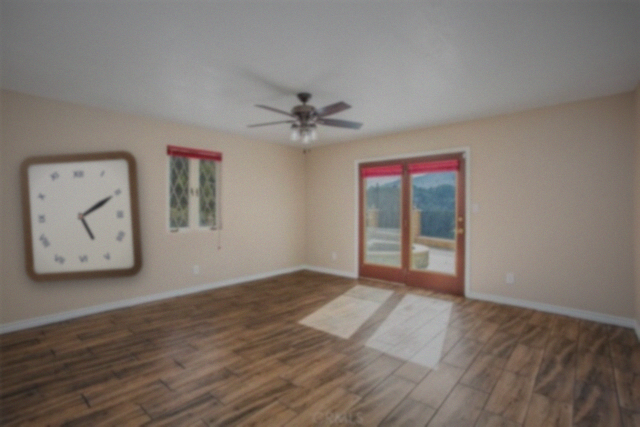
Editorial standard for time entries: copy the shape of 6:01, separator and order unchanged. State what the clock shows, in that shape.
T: 5:10
